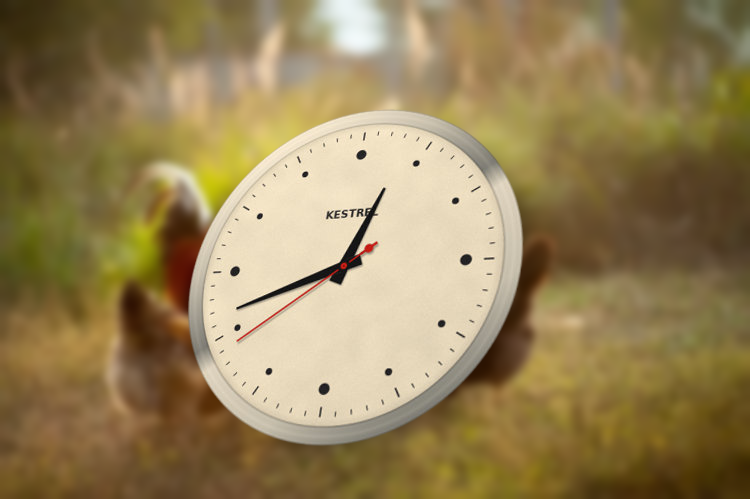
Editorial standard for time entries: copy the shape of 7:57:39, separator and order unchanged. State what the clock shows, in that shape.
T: 12:41:39
